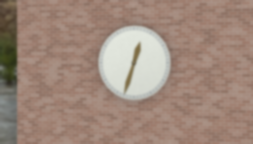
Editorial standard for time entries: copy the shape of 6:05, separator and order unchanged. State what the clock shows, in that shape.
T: 12:33
